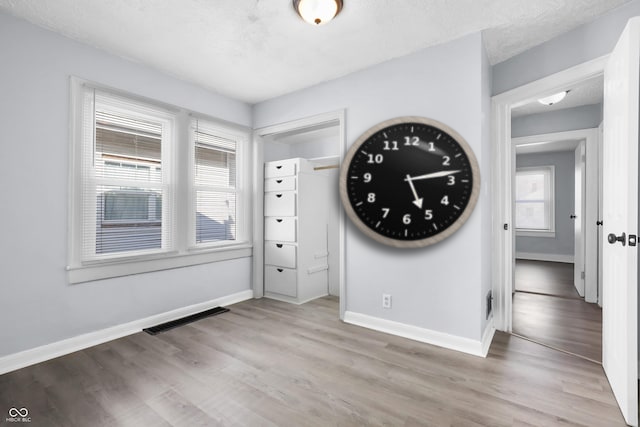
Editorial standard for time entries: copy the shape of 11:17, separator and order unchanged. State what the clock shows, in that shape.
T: 5:13
